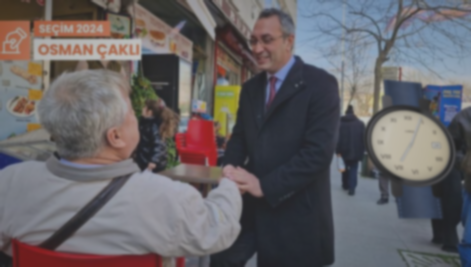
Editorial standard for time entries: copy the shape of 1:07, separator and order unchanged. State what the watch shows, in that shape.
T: 7:04
